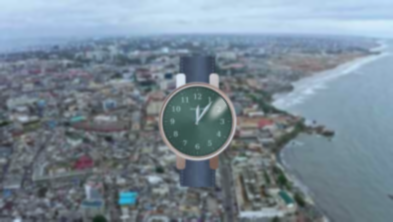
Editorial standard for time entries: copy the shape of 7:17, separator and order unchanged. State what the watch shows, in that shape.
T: 12:06
